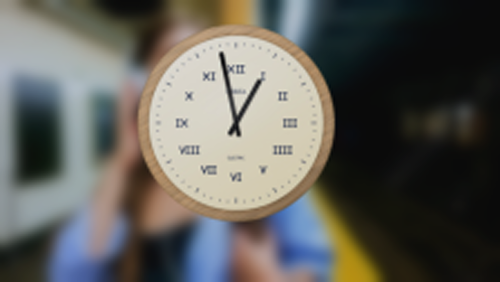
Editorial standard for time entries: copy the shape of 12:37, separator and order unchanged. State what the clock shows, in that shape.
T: 12:58
